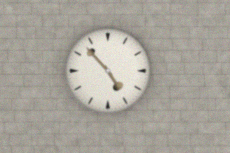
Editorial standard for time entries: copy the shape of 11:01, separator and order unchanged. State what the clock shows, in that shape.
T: 4:53
